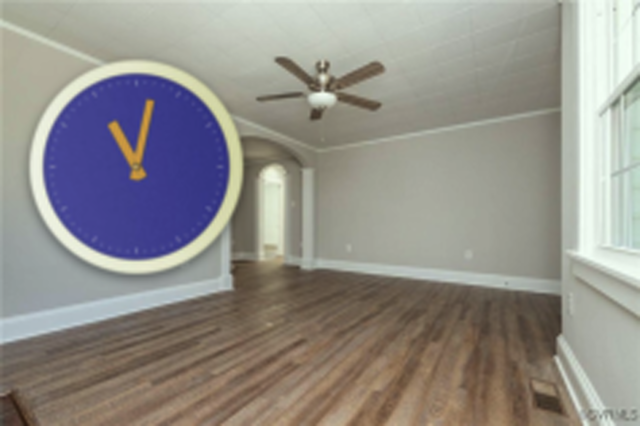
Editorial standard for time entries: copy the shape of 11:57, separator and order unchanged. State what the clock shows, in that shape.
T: 11:02
